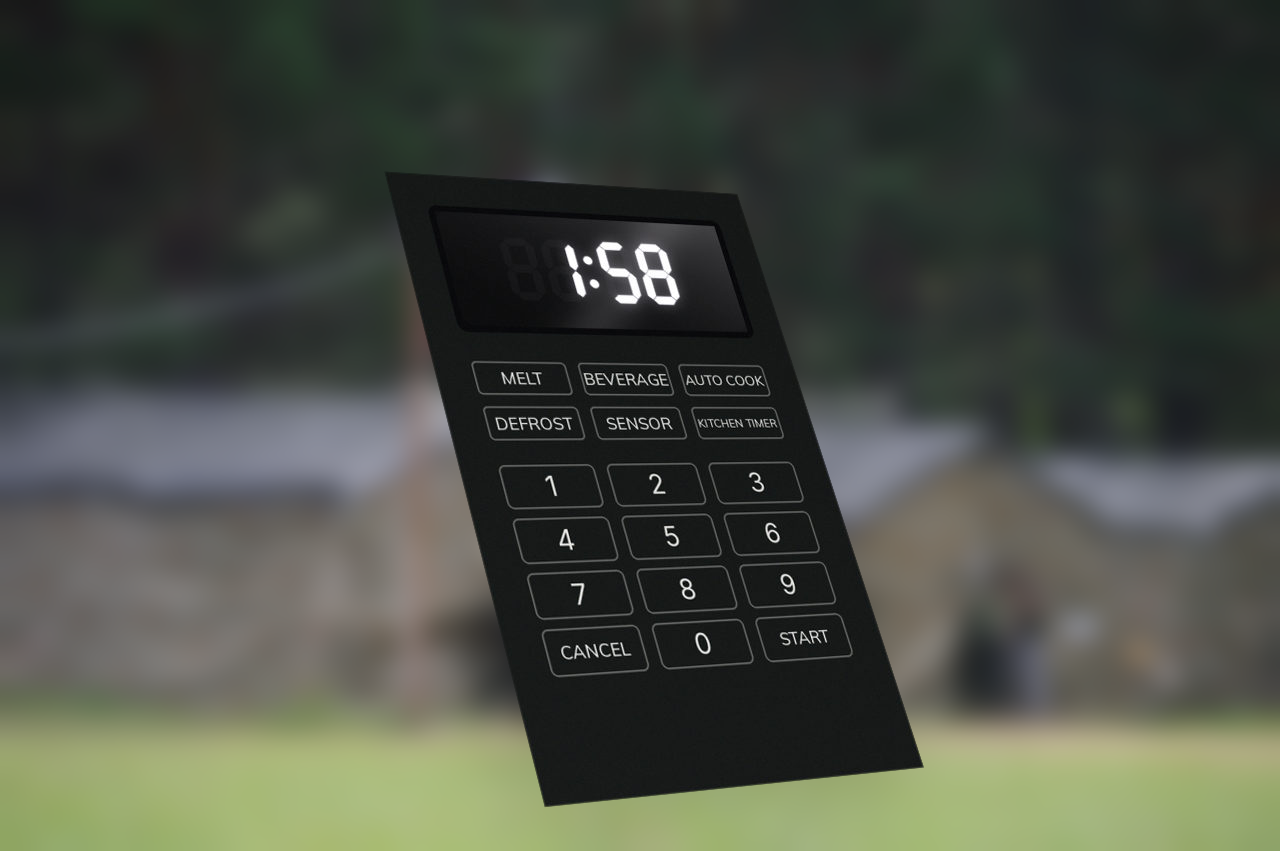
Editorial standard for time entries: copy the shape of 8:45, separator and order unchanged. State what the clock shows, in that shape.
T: 1:58
